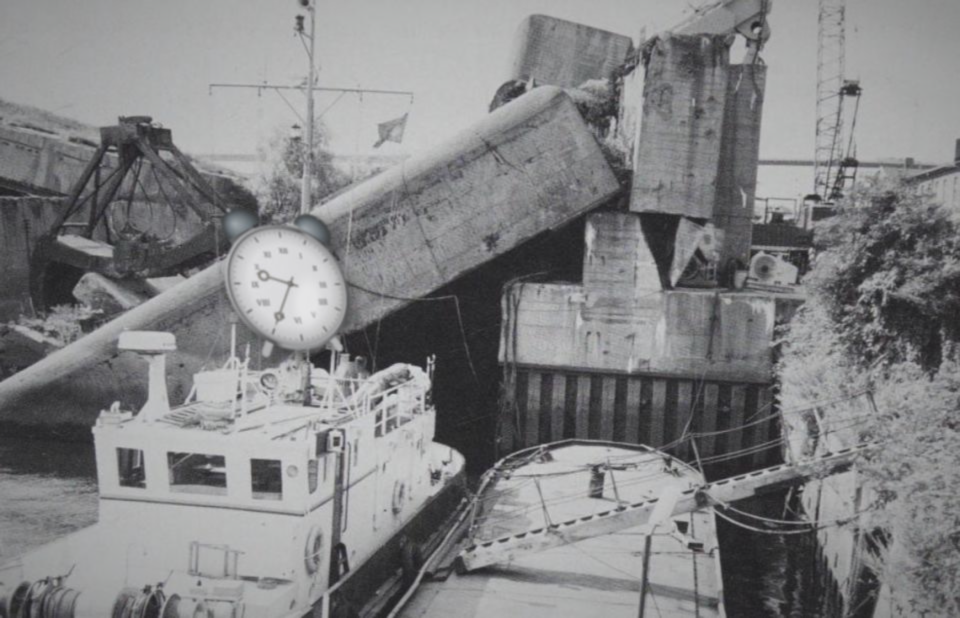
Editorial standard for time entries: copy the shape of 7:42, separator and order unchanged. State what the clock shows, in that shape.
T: 9:35
